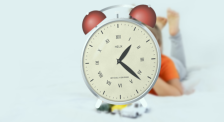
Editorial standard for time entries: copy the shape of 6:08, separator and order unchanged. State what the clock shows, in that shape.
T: 1:22
